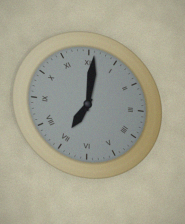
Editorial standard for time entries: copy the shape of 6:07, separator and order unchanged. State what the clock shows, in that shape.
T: 7:01
